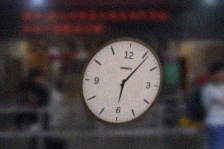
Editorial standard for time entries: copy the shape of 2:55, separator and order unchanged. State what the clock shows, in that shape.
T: 6:06
